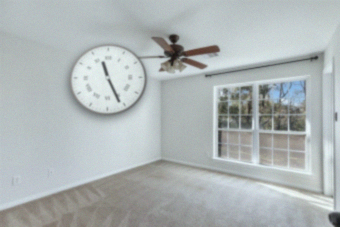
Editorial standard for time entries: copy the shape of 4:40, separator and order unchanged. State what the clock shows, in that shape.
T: 11:26
